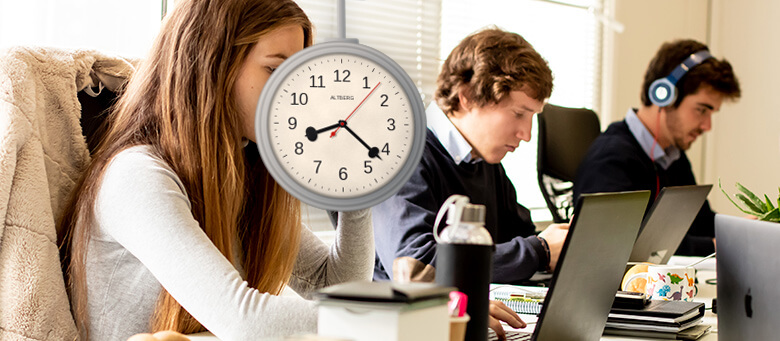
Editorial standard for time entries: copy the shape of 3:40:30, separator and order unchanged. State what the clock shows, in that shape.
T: 8:22:07
